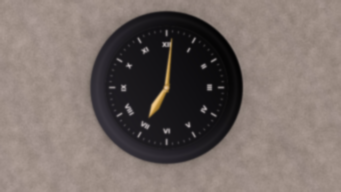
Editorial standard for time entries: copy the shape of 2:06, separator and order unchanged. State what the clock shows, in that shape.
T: 7:01
